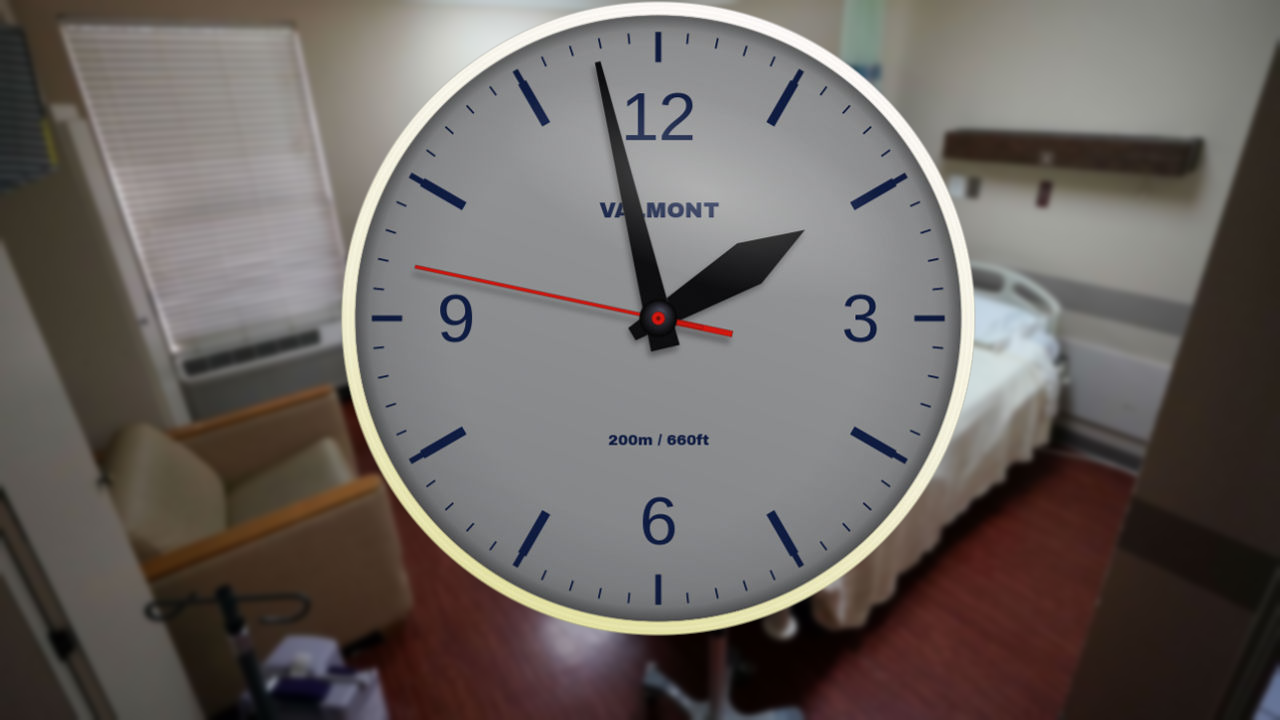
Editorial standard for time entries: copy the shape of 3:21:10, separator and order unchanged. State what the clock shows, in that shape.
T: 1:57:47
